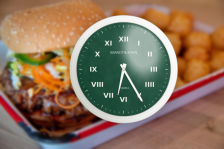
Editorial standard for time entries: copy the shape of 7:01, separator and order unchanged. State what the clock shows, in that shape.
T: 6:25
